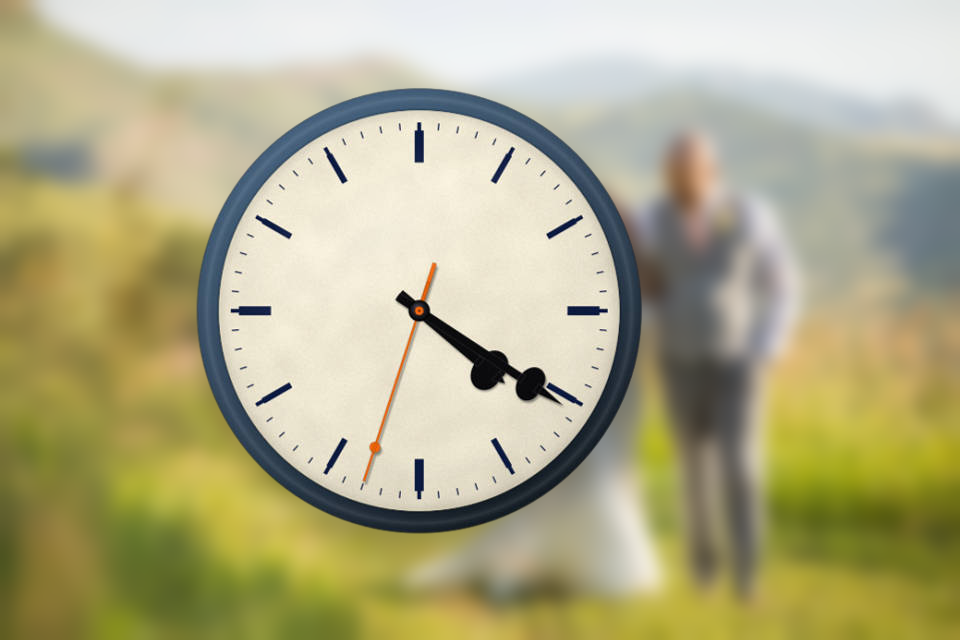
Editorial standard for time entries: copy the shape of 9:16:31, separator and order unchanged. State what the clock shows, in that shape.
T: 4:20:33
